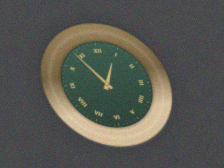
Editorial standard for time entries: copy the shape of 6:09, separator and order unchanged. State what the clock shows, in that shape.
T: 12:54
